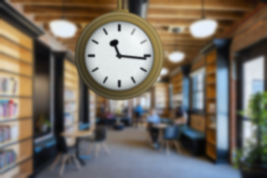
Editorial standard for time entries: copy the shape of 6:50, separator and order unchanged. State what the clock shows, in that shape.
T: 11:16
